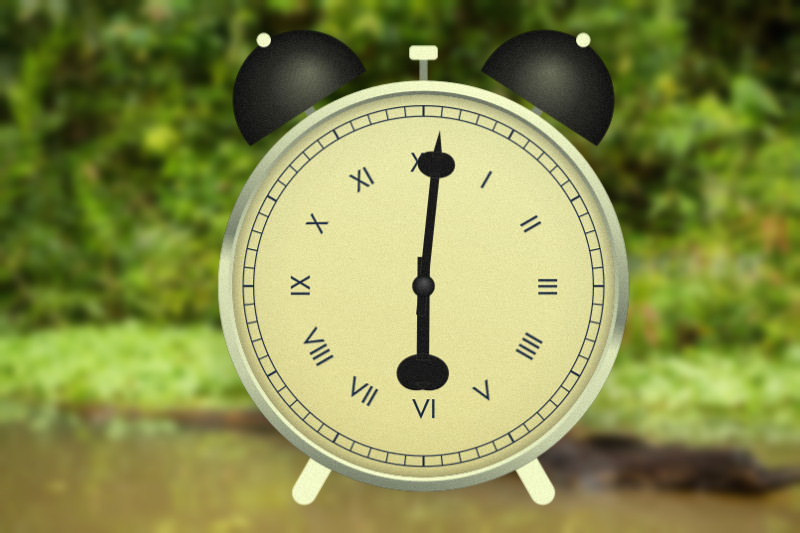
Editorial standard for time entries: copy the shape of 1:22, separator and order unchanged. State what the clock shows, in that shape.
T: 6:01
